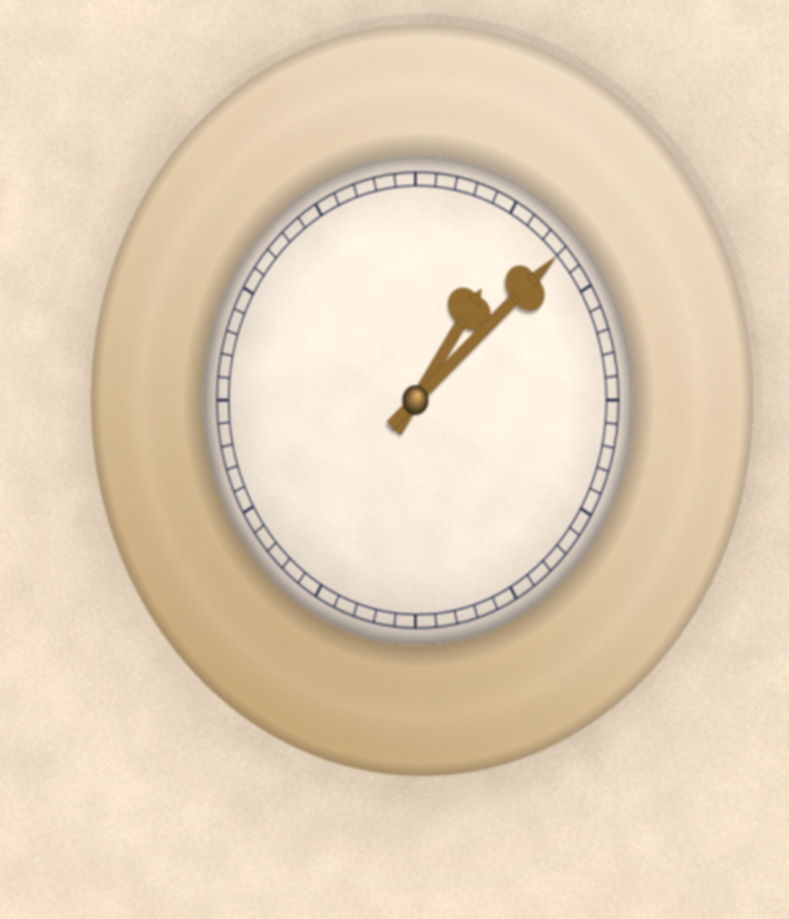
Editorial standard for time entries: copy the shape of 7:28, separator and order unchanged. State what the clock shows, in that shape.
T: 1:08
